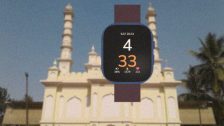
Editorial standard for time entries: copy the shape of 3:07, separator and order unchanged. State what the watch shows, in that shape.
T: 4:33
